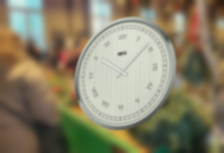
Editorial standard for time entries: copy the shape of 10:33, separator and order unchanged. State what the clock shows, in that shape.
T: 10:08
